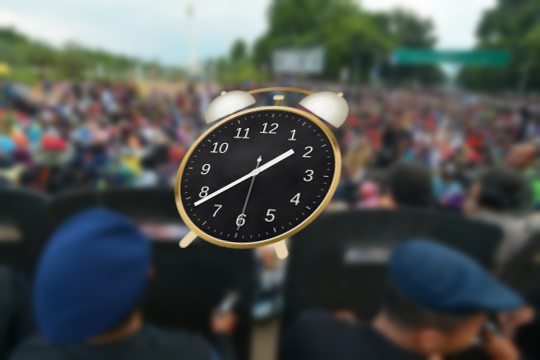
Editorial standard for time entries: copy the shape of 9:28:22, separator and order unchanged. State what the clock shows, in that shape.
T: 1:38:30
